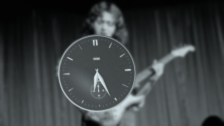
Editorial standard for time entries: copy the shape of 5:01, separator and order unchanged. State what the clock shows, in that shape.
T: 6:26
